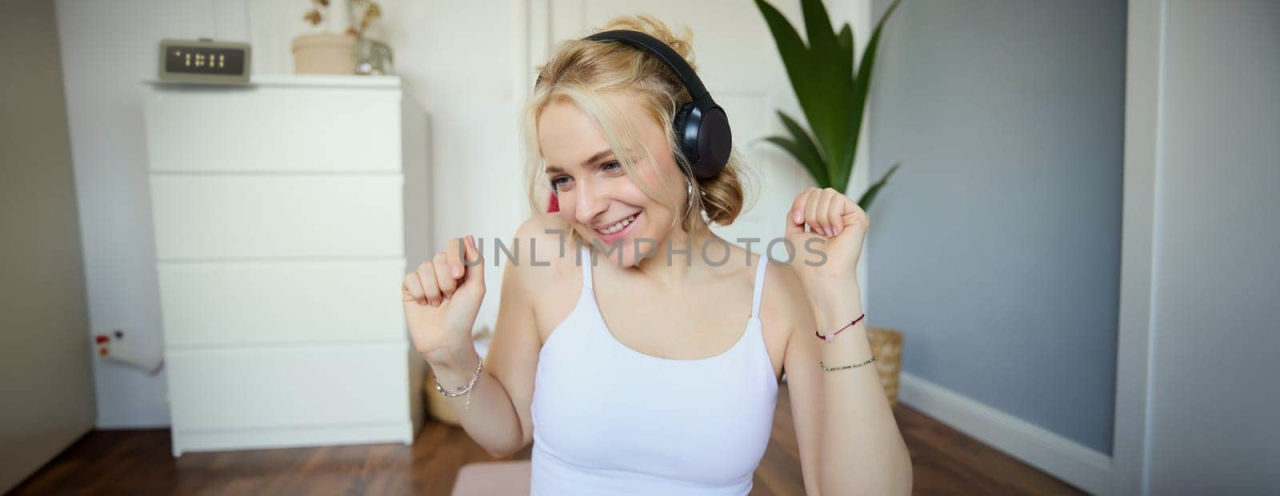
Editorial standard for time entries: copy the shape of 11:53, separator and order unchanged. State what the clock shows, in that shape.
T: 11:11
